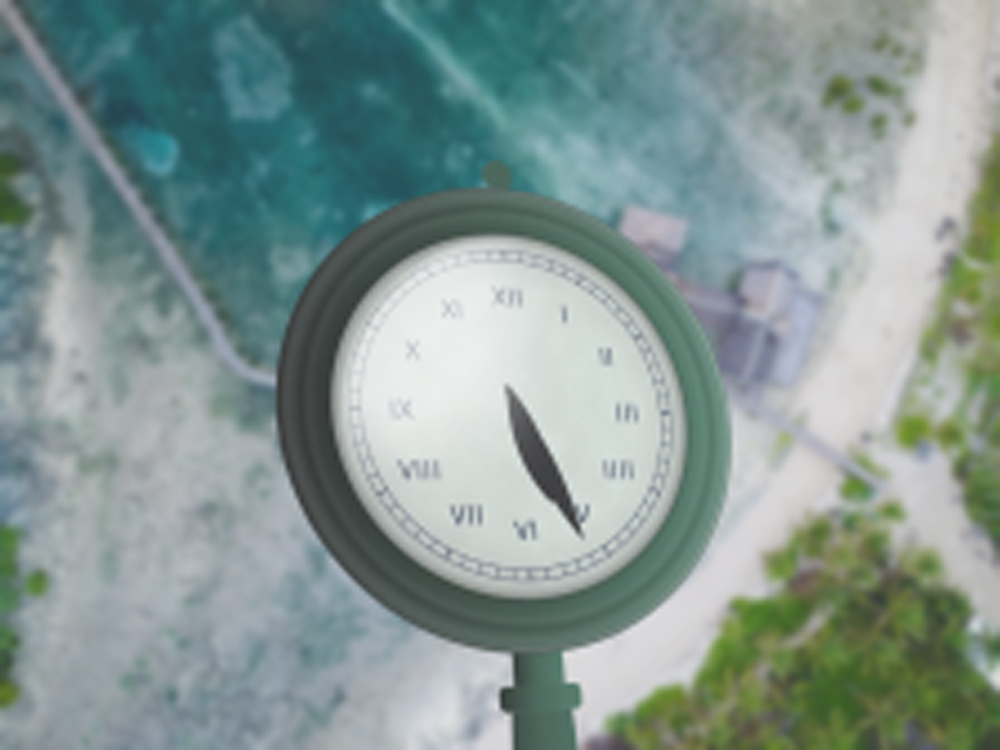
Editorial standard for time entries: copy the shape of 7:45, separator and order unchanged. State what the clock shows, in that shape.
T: 5:26
